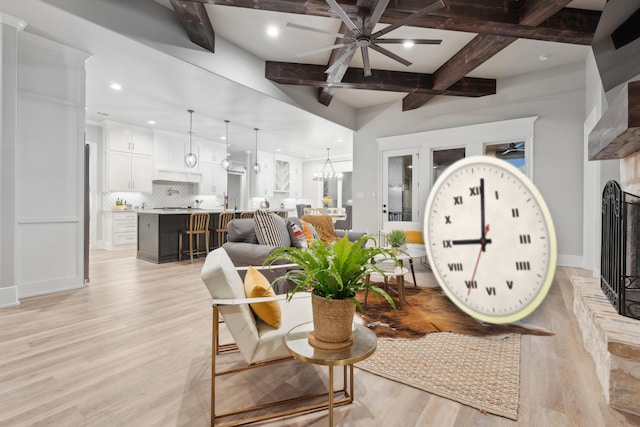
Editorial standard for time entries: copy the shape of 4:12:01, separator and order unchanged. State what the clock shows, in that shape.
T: 9:01:35
